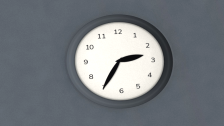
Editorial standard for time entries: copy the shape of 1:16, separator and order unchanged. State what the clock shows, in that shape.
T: 2:35
